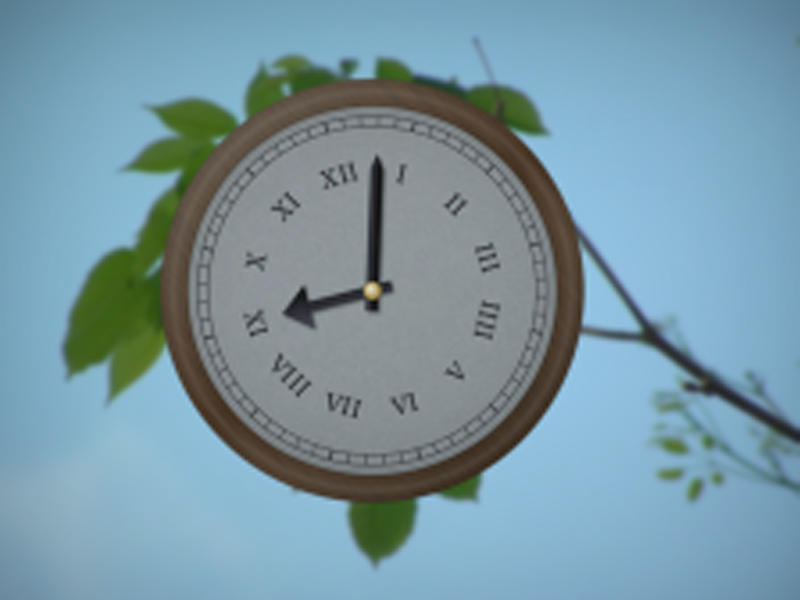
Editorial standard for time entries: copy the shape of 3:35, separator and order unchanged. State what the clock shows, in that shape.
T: 9:03
